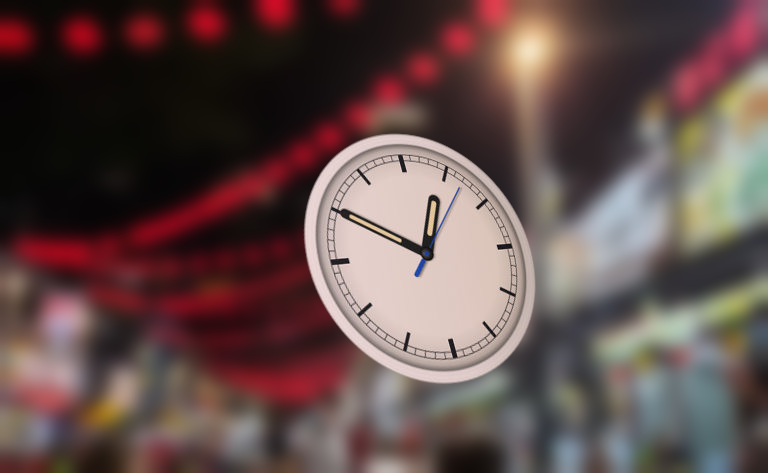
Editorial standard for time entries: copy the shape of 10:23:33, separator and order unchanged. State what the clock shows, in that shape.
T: 12:50:07
